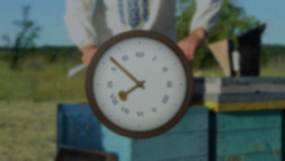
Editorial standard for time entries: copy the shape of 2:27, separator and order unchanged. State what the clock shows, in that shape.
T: 7:52
